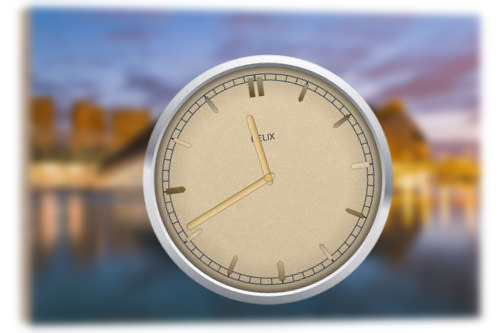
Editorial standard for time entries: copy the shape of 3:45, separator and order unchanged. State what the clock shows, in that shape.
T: 11:41
